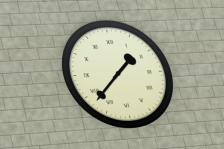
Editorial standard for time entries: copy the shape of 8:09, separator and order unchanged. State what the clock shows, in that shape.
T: 1:38
